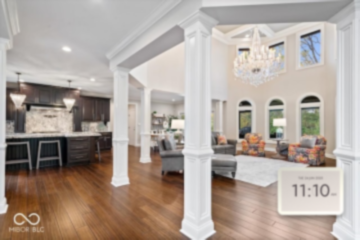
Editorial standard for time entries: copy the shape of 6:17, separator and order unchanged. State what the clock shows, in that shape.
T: 11:10
